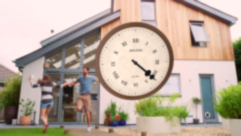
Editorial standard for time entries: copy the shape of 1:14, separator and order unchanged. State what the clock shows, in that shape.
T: 4:22
